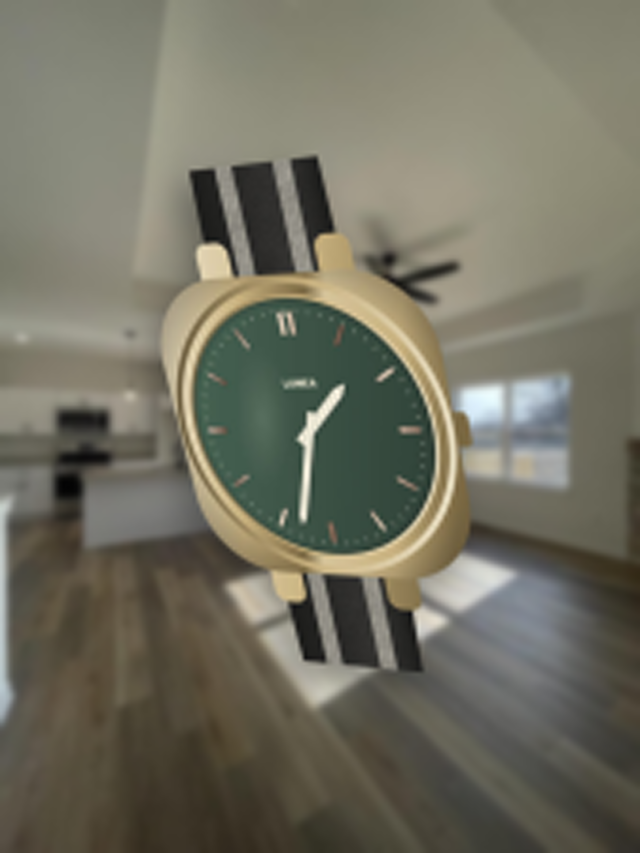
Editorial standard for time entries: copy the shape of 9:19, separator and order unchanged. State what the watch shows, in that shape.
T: 1:33
